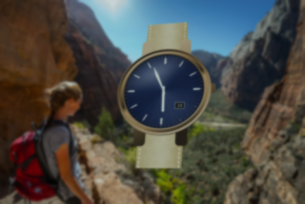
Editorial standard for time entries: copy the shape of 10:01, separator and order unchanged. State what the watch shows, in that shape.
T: 5:56
